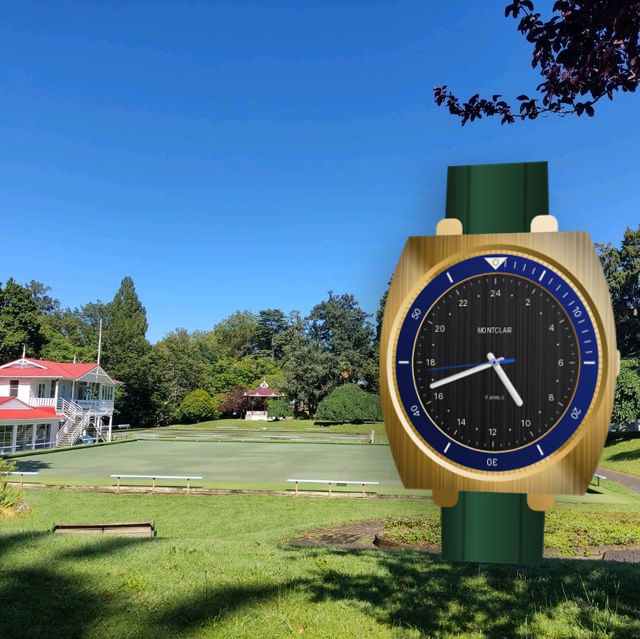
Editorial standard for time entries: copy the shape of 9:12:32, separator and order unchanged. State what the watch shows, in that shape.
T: 9:41:44
